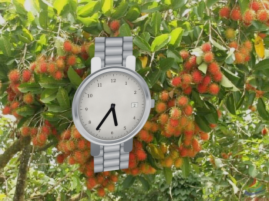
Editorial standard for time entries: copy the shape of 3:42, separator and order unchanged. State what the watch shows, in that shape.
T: 5:36
